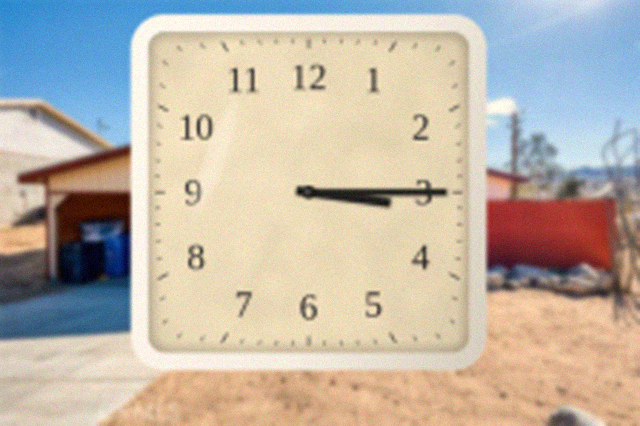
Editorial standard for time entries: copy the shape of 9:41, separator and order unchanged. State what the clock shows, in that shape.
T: 3:15
